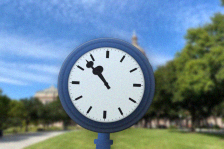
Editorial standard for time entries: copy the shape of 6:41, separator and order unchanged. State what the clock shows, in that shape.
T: 10:53
